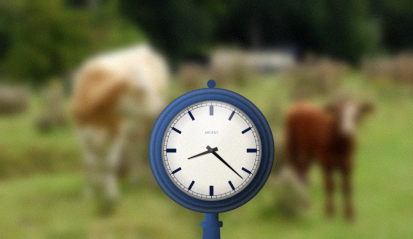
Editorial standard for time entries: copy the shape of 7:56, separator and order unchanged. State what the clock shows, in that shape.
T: 8:22
